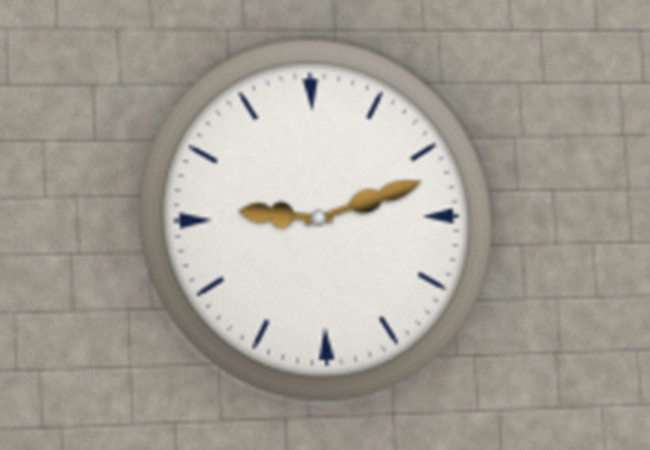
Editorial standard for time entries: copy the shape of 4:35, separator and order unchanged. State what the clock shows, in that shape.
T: 9:12
